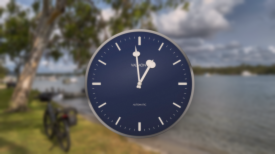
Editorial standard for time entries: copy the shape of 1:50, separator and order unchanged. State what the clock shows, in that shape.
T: 12:59
